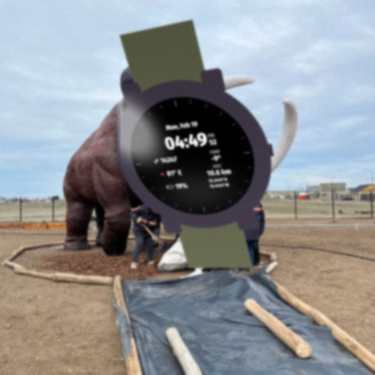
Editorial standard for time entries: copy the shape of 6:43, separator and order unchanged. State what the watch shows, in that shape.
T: 4:49
